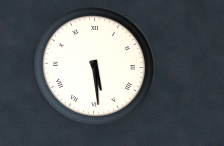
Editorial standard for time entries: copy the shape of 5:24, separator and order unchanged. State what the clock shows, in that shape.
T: 5:29
